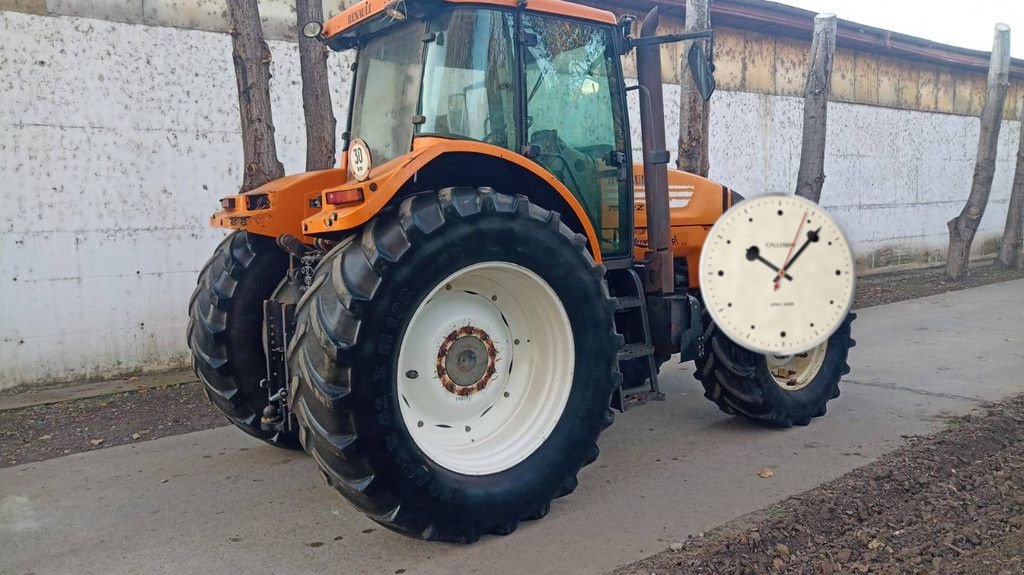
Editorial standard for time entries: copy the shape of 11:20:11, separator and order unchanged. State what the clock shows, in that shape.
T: 10:07:04
